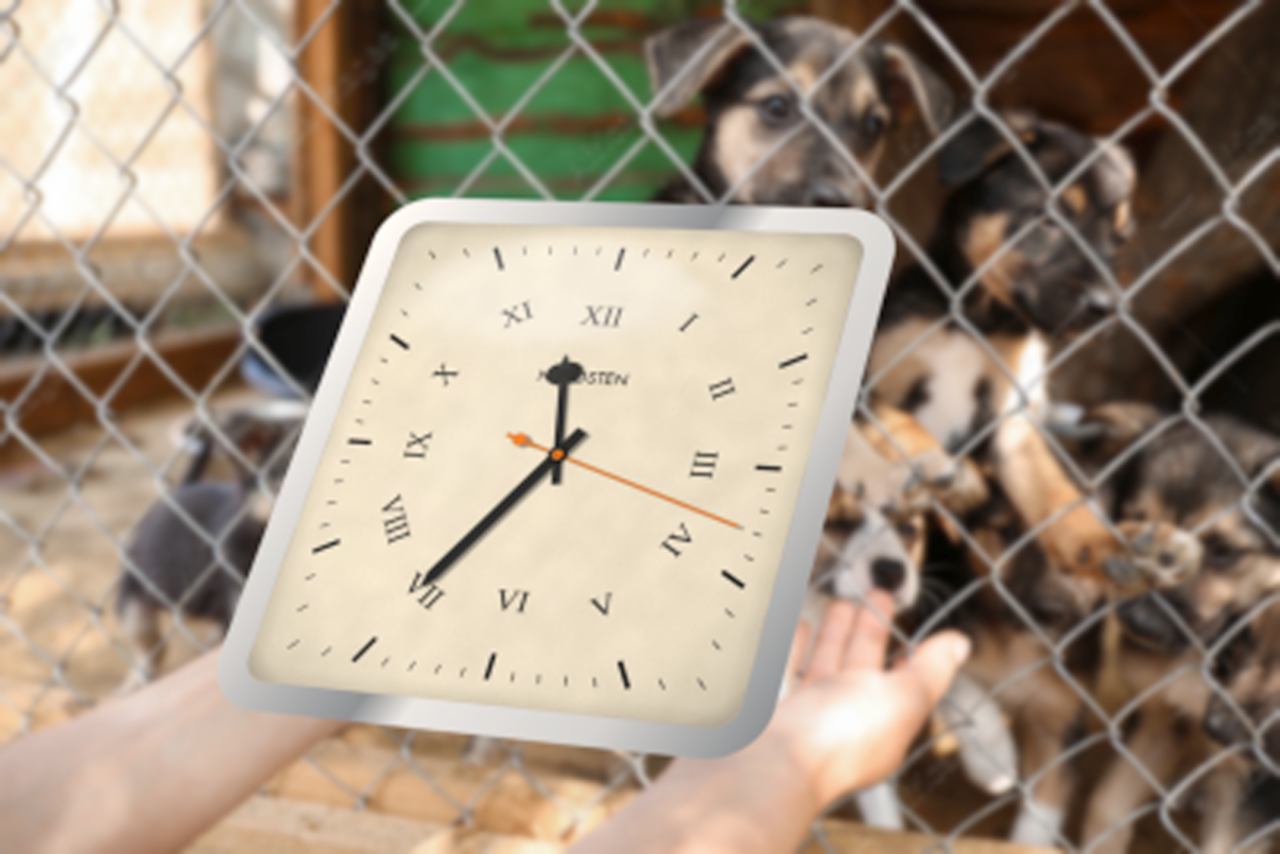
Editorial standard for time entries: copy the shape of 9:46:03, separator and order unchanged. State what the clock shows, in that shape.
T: 11:35:18
